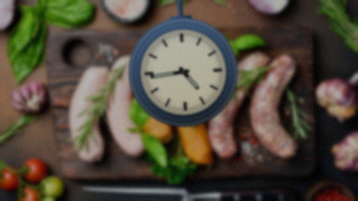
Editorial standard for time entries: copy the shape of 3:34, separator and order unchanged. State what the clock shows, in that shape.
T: 4:44
